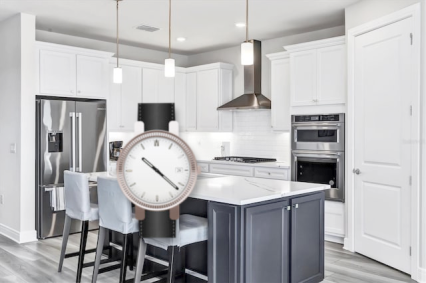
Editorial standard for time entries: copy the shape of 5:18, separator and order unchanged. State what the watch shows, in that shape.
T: 10:22
